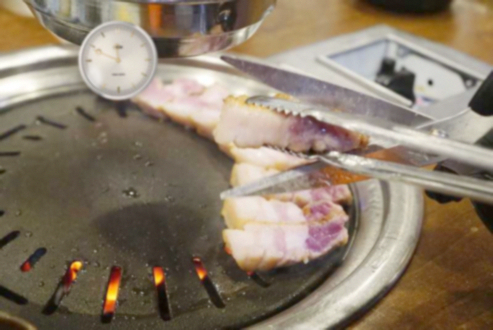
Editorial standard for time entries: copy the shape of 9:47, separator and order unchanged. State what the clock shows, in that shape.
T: 11:49
